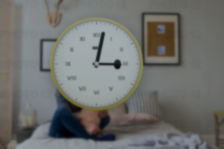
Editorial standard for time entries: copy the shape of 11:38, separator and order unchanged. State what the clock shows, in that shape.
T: 3:02
